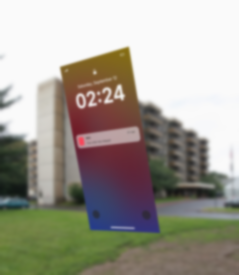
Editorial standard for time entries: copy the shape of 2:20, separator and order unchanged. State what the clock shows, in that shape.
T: 2:24
